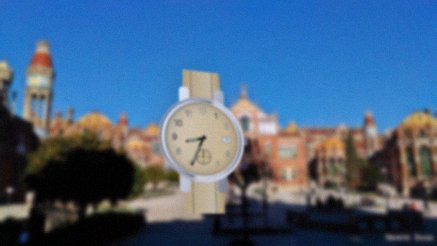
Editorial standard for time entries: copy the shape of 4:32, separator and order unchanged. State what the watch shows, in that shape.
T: 8:34
